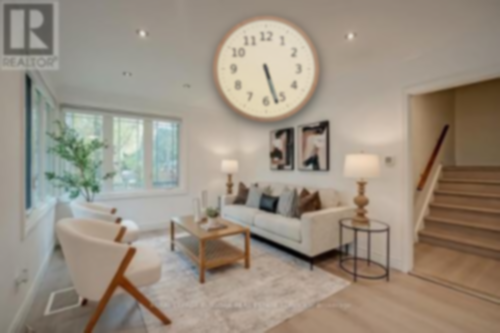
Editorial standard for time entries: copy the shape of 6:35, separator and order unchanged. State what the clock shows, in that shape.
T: 5:27
